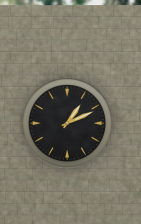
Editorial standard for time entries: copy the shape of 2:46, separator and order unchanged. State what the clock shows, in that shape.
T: 1:11
